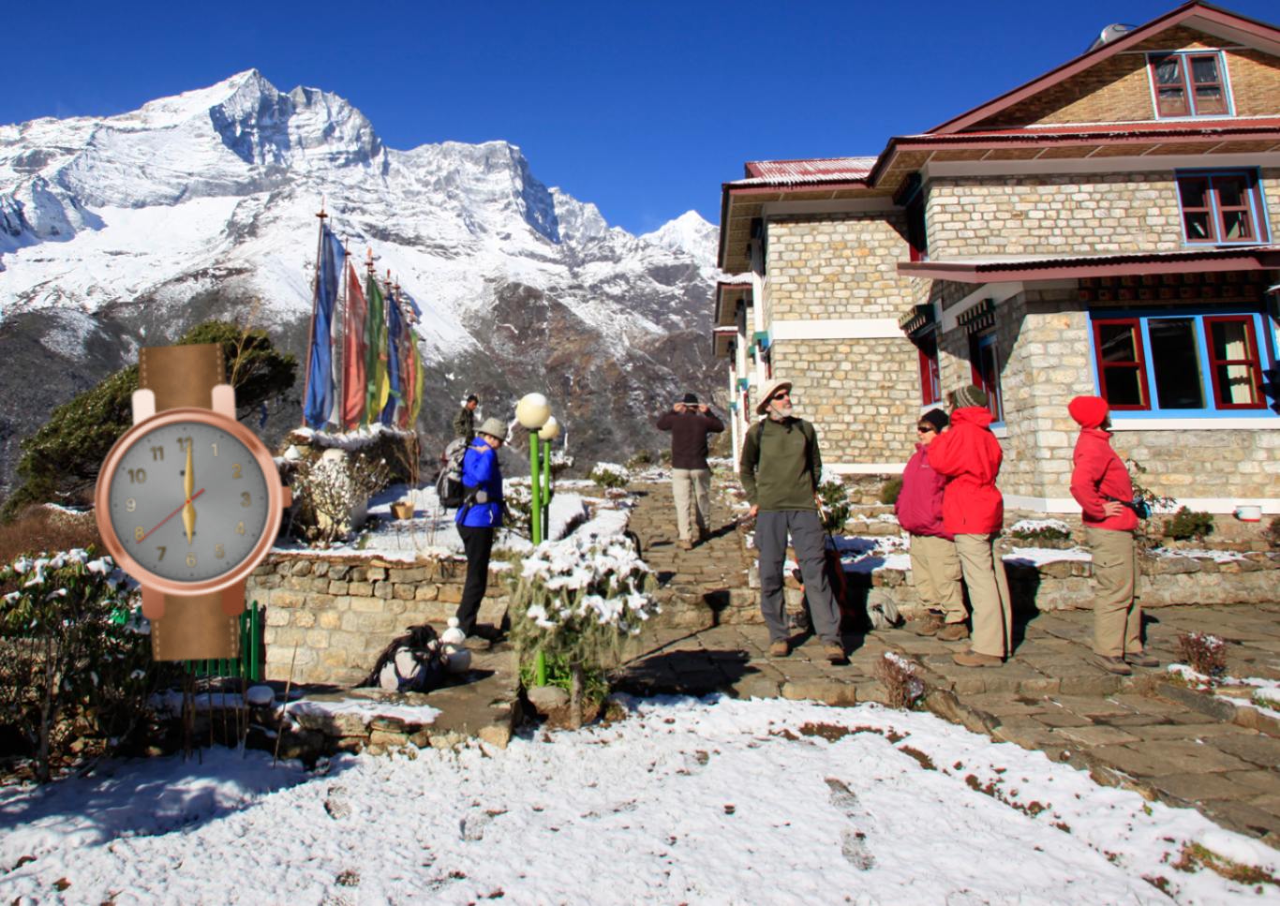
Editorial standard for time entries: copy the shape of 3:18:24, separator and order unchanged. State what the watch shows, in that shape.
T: 6:00:39
